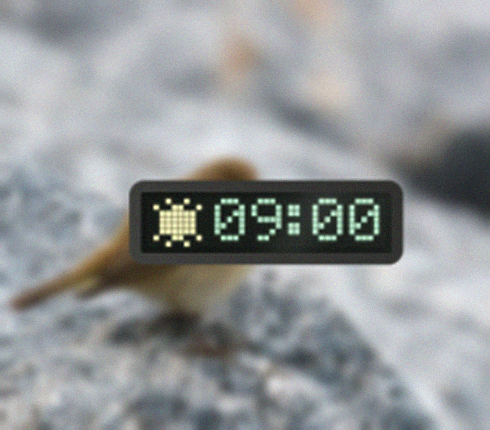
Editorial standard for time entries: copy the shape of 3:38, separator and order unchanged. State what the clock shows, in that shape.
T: 9:00
